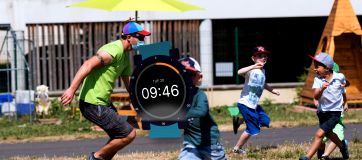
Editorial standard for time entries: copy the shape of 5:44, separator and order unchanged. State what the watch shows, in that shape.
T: 9:46
